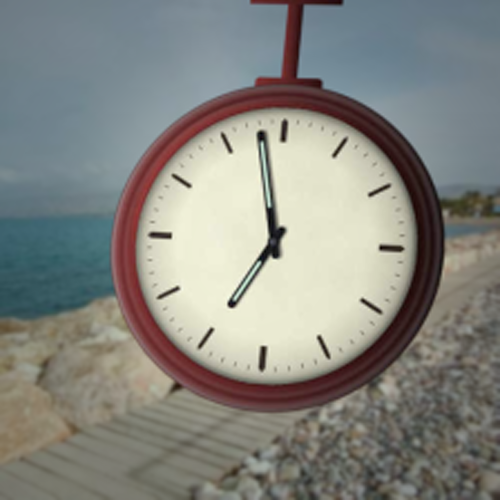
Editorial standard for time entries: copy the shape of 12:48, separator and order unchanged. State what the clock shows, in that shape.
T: 6:58
